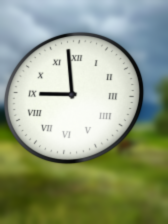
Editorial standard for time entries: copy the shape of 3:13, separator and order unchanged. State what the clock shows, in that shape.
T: 8:58
